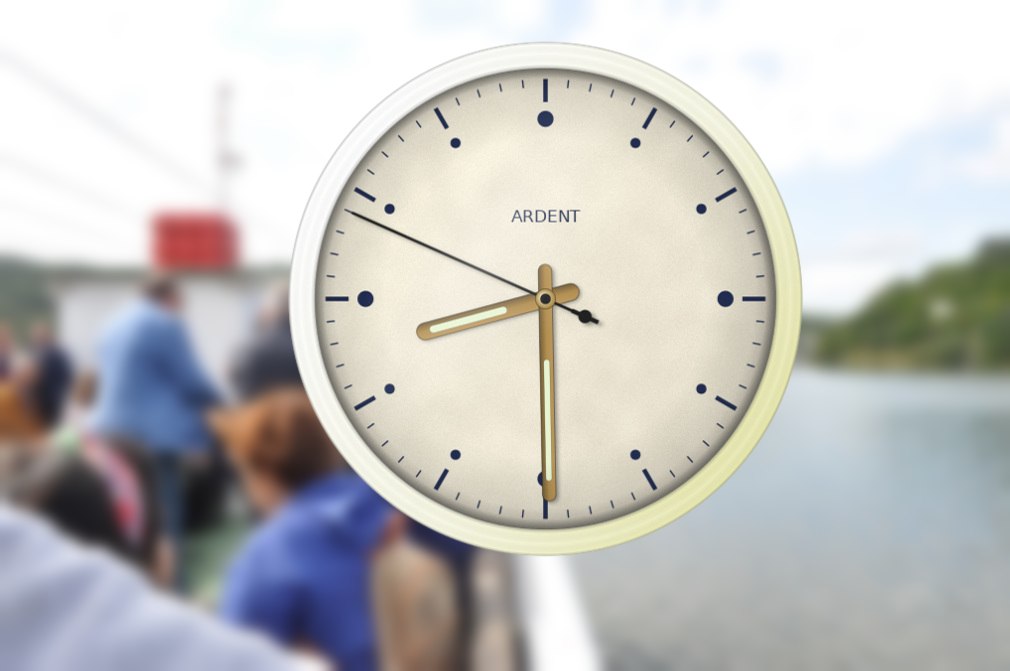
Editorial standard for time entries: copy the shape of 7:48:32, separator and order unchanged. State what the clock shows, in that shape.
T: 8:29:49
